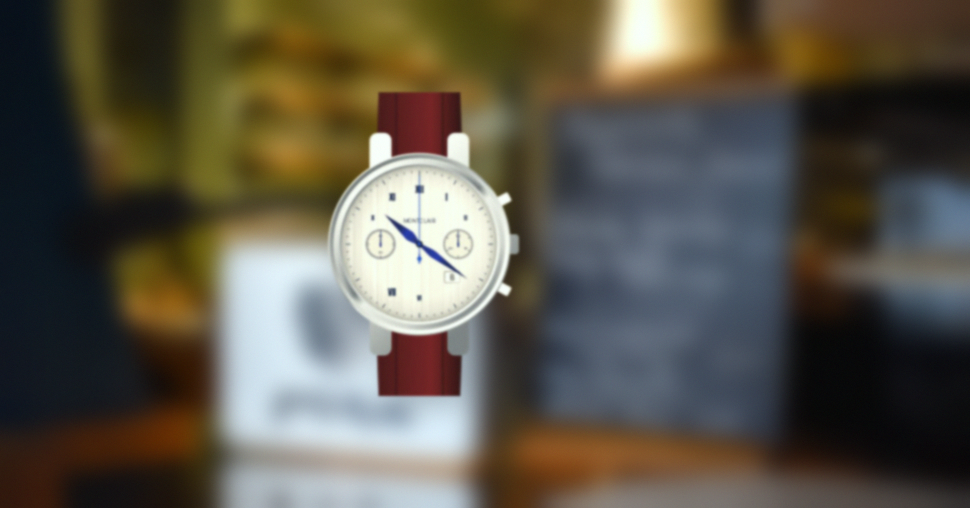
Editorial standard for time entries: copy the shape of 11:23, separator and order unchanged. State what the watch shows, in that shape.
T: 10:21
